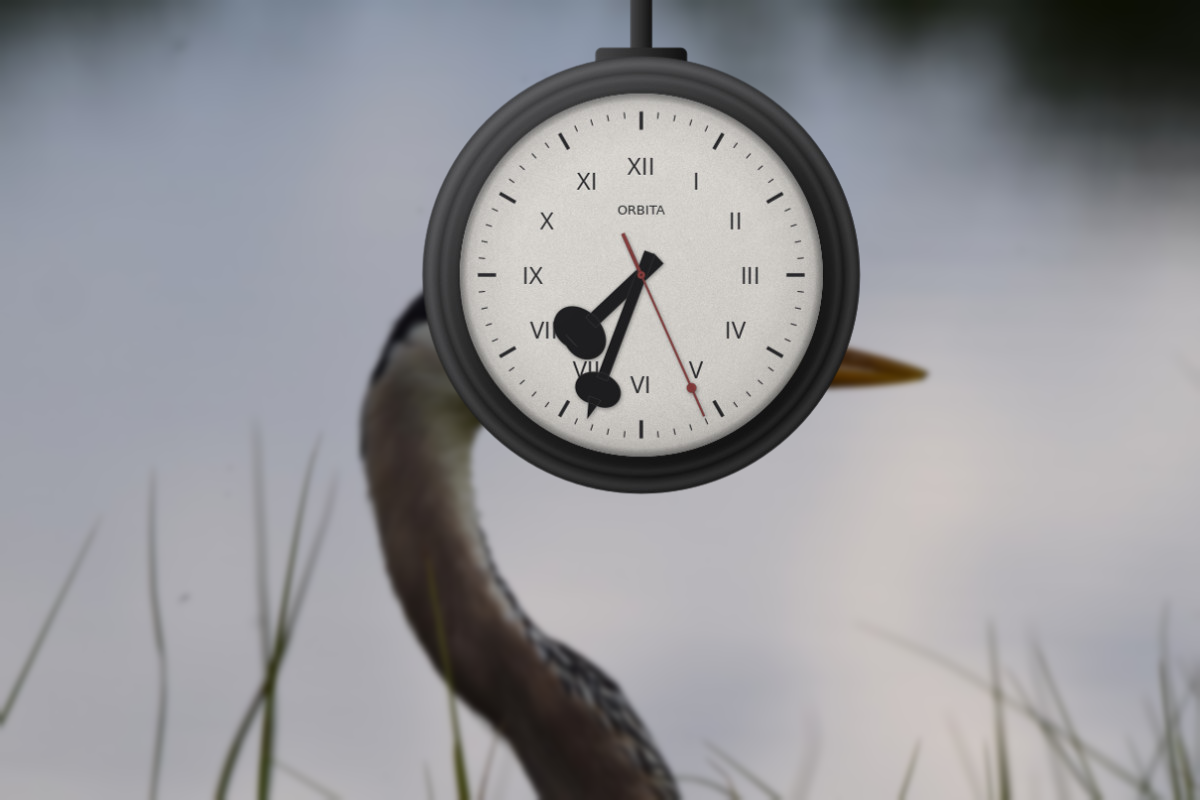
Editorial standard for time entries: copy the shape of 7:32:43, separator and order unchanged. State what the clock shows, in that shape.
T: 7:33:26
